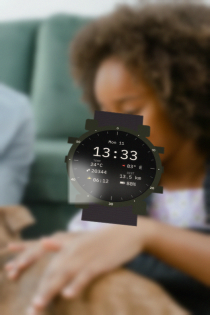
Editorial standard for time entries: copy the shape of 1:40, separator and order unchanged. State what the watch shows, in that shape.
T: 13:33
